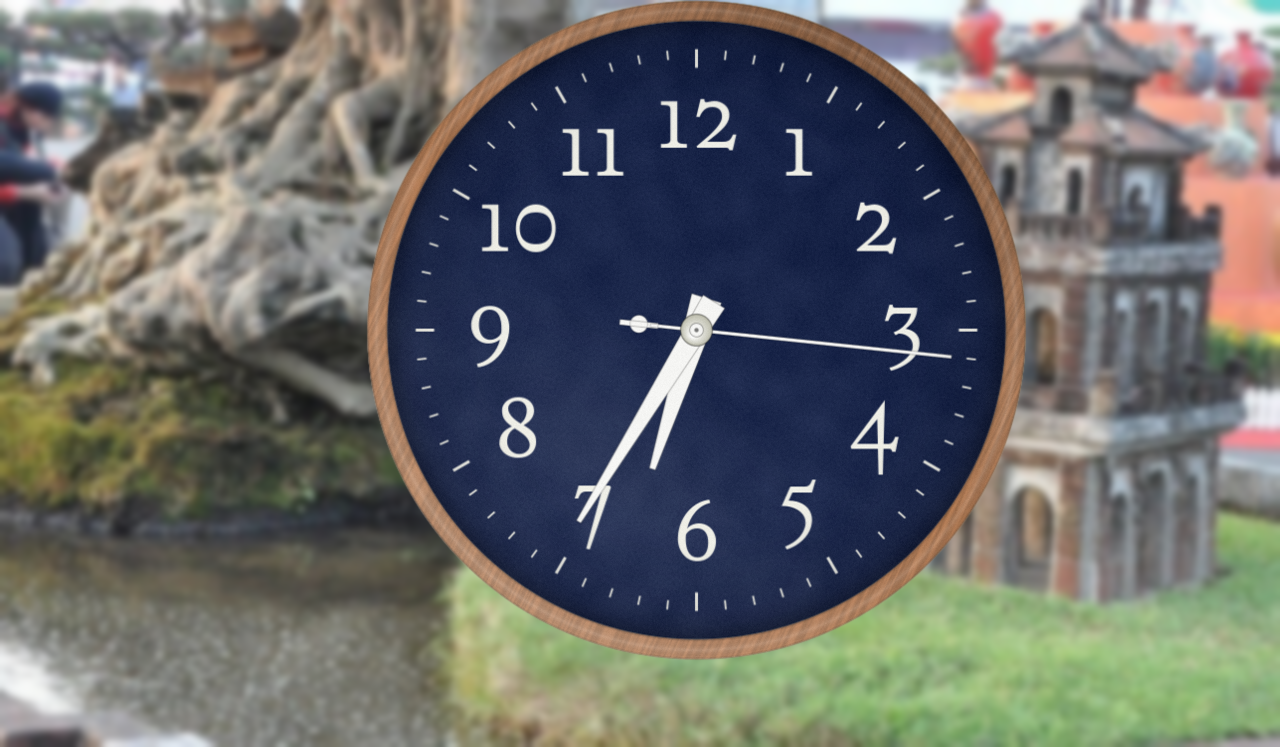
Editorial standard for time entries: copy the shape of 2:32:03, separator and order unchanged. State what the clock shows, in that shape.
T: 6:35:16
